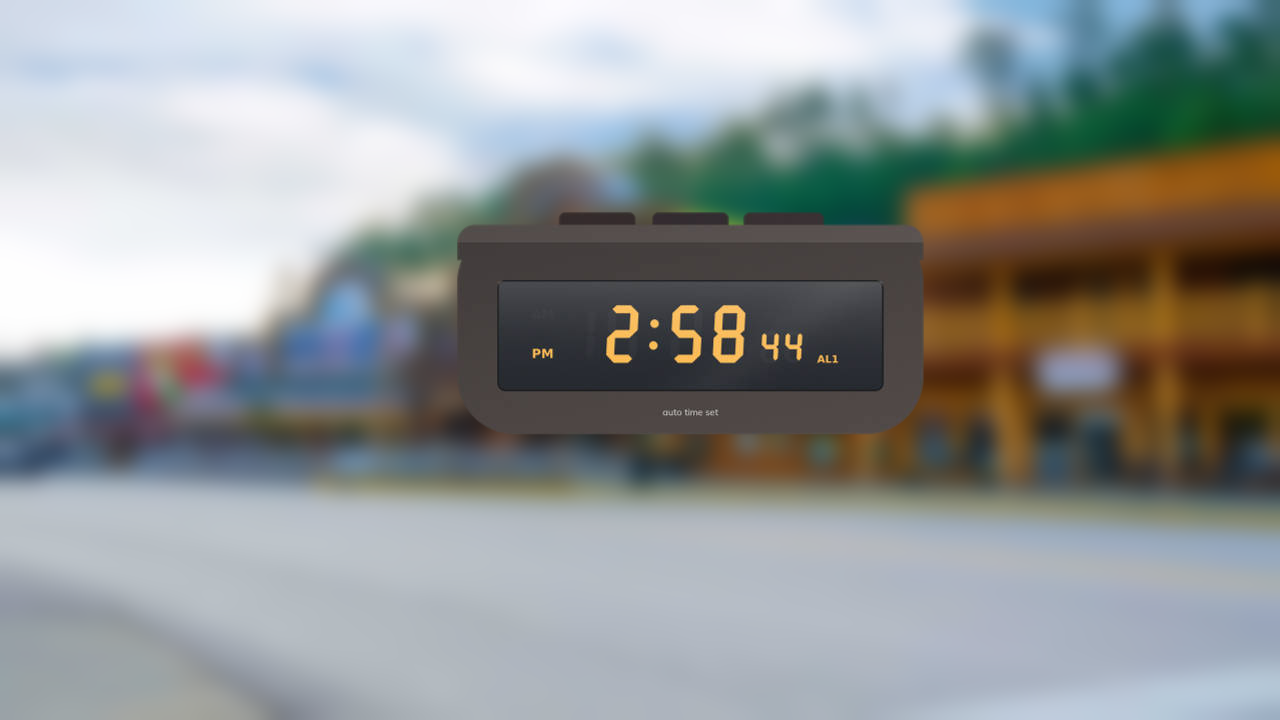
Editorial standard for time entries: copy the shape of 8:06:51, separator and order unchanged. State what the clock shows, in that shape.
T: 2:58:44
